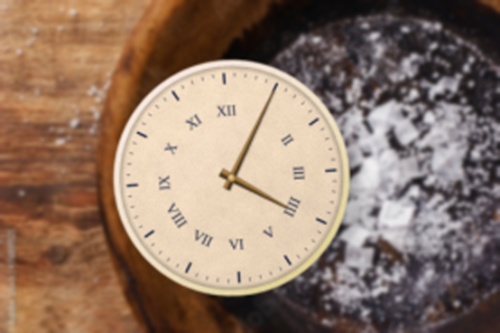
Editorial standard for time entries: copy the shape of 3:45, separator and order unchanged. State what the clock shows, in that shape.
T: 4:05
